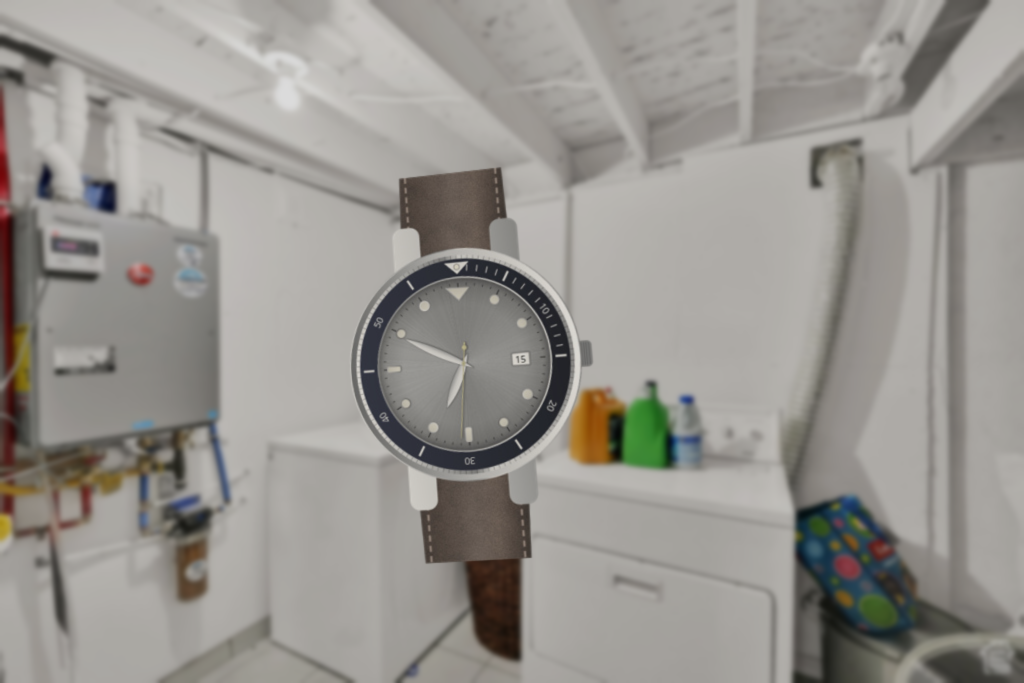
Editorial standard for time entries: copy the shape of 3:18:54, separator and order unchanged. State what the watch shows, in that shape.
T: 6:49:31
